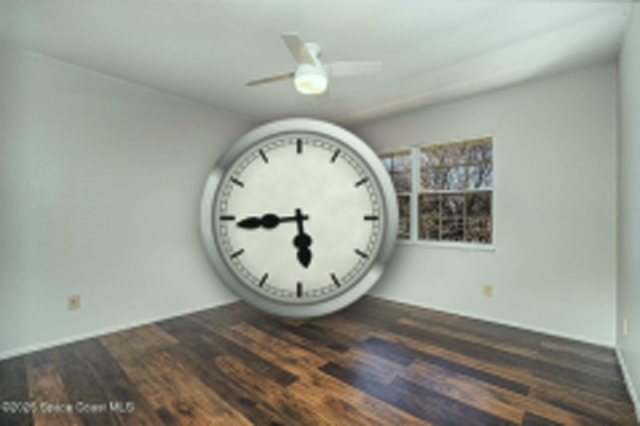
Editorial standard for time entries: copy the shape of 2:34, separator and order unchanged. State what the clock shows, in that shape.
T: 5:44
